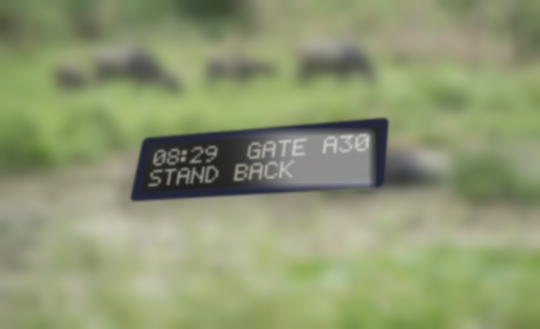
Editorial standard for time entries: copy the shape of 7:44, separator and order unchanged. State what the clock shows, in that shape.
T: 8:29
